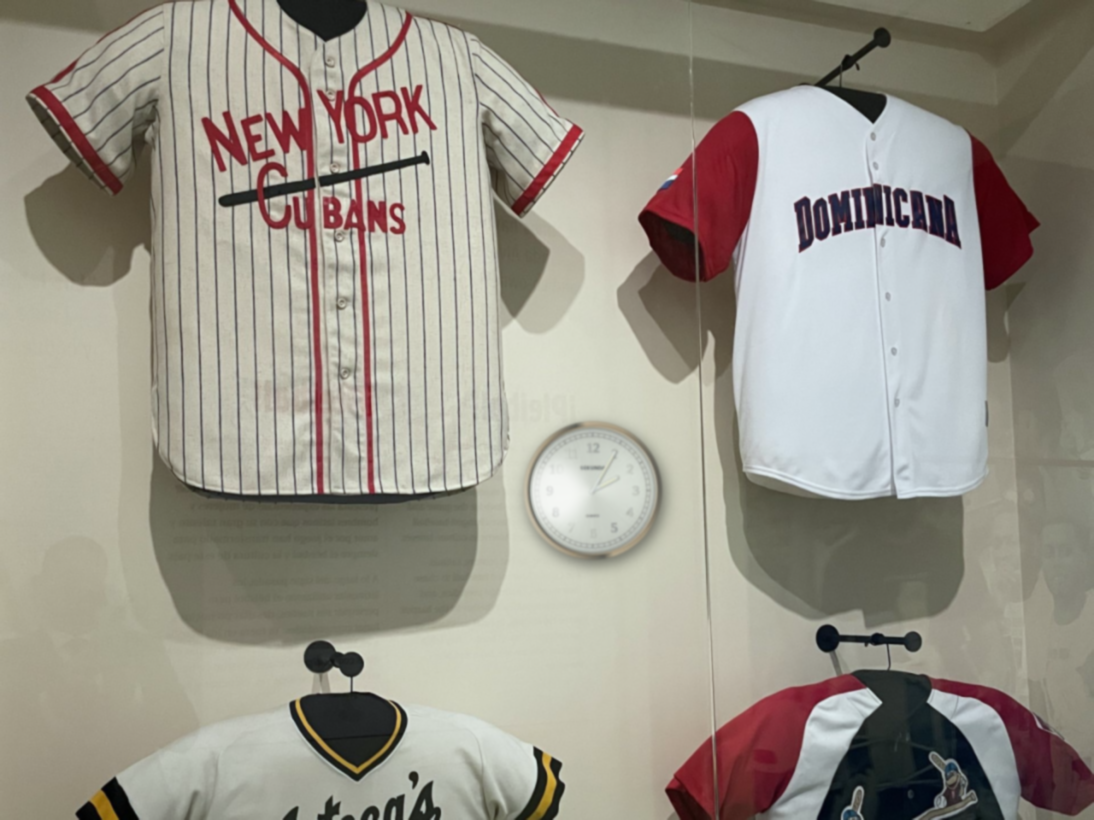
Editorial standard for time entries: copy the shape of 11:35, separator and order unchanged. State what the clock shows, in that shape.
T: 2:05
